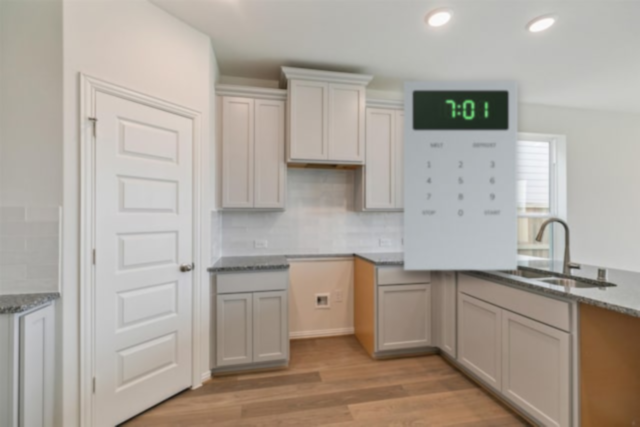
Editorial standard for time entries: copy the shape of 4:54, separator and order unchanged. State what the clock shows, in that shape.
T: 7:01
